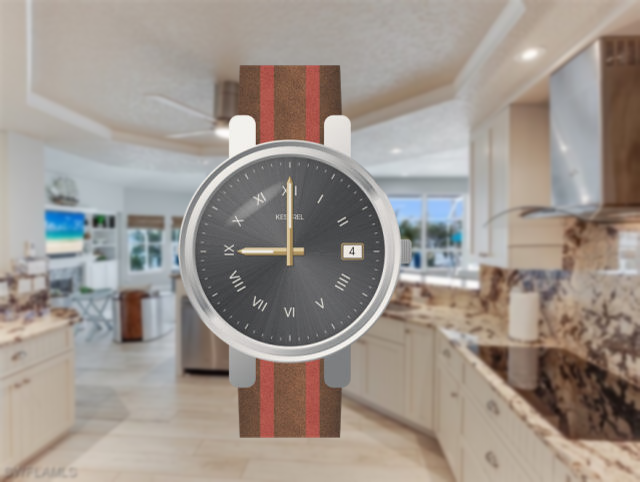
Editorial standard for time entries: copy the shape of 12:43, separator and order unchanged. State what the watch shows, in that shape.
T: 9:00
